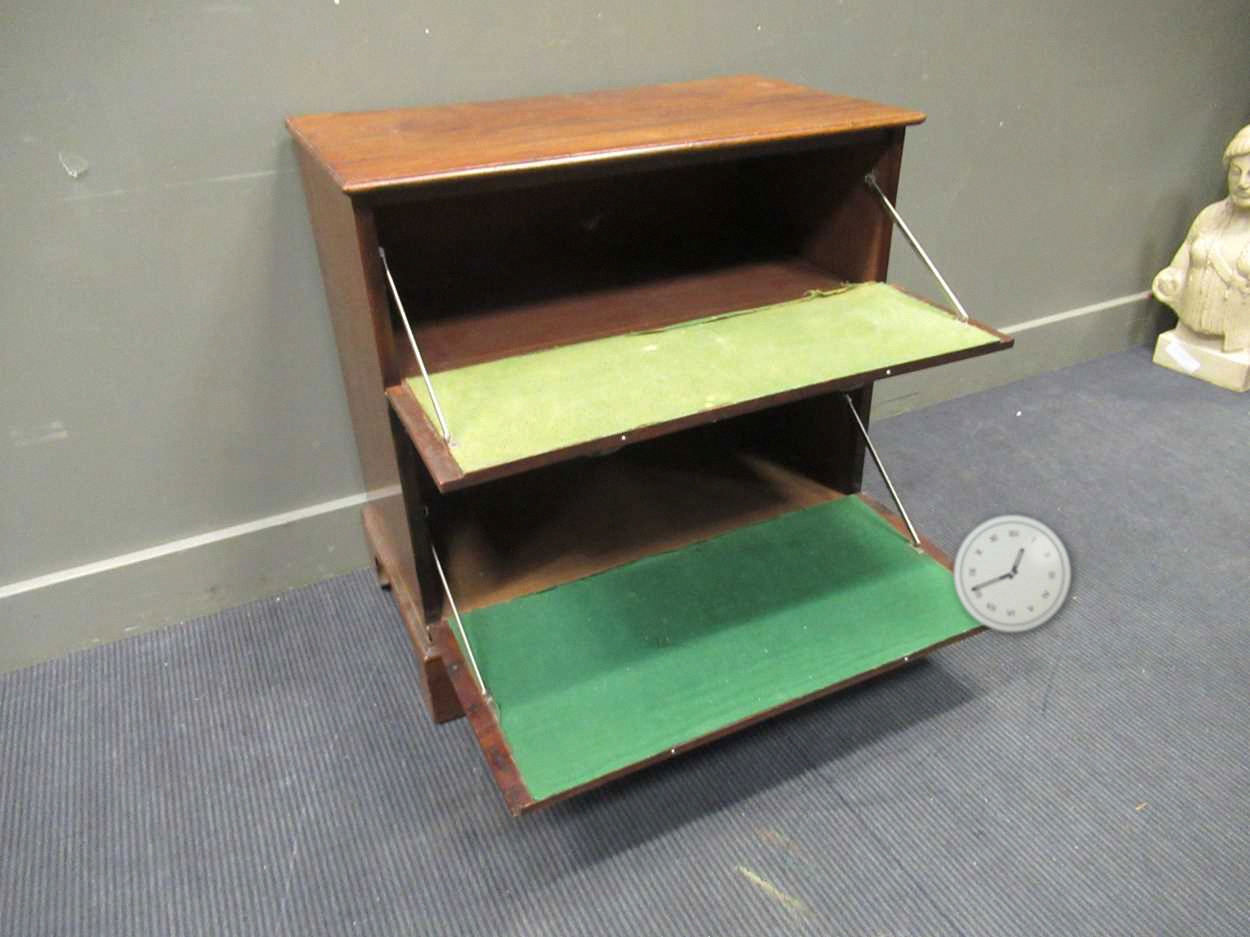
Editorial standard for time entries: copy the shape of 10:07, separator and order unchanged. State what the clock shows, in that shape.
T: 12:41
